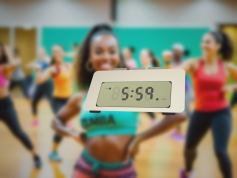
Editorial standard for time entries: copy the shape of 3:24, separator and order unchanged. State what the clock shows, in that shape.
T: 5:59
